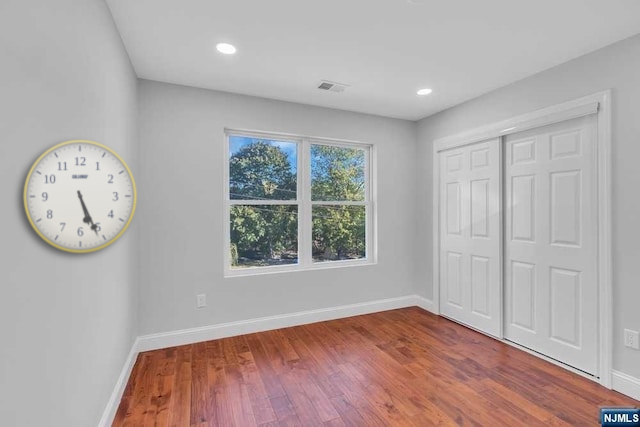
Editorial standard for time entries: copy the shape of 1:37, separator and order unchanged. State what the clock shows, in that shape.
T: 5:26
